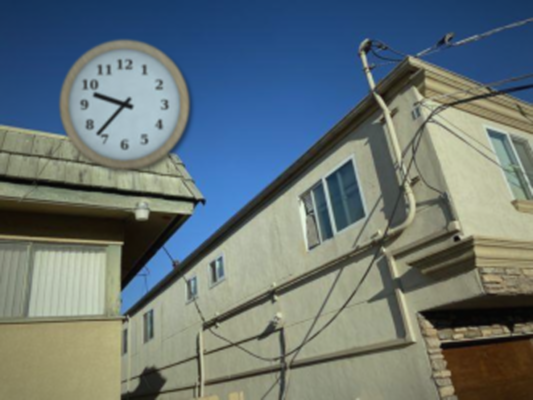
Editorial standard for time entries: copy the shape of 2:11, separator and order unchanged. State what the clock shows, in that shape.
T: 9:37
